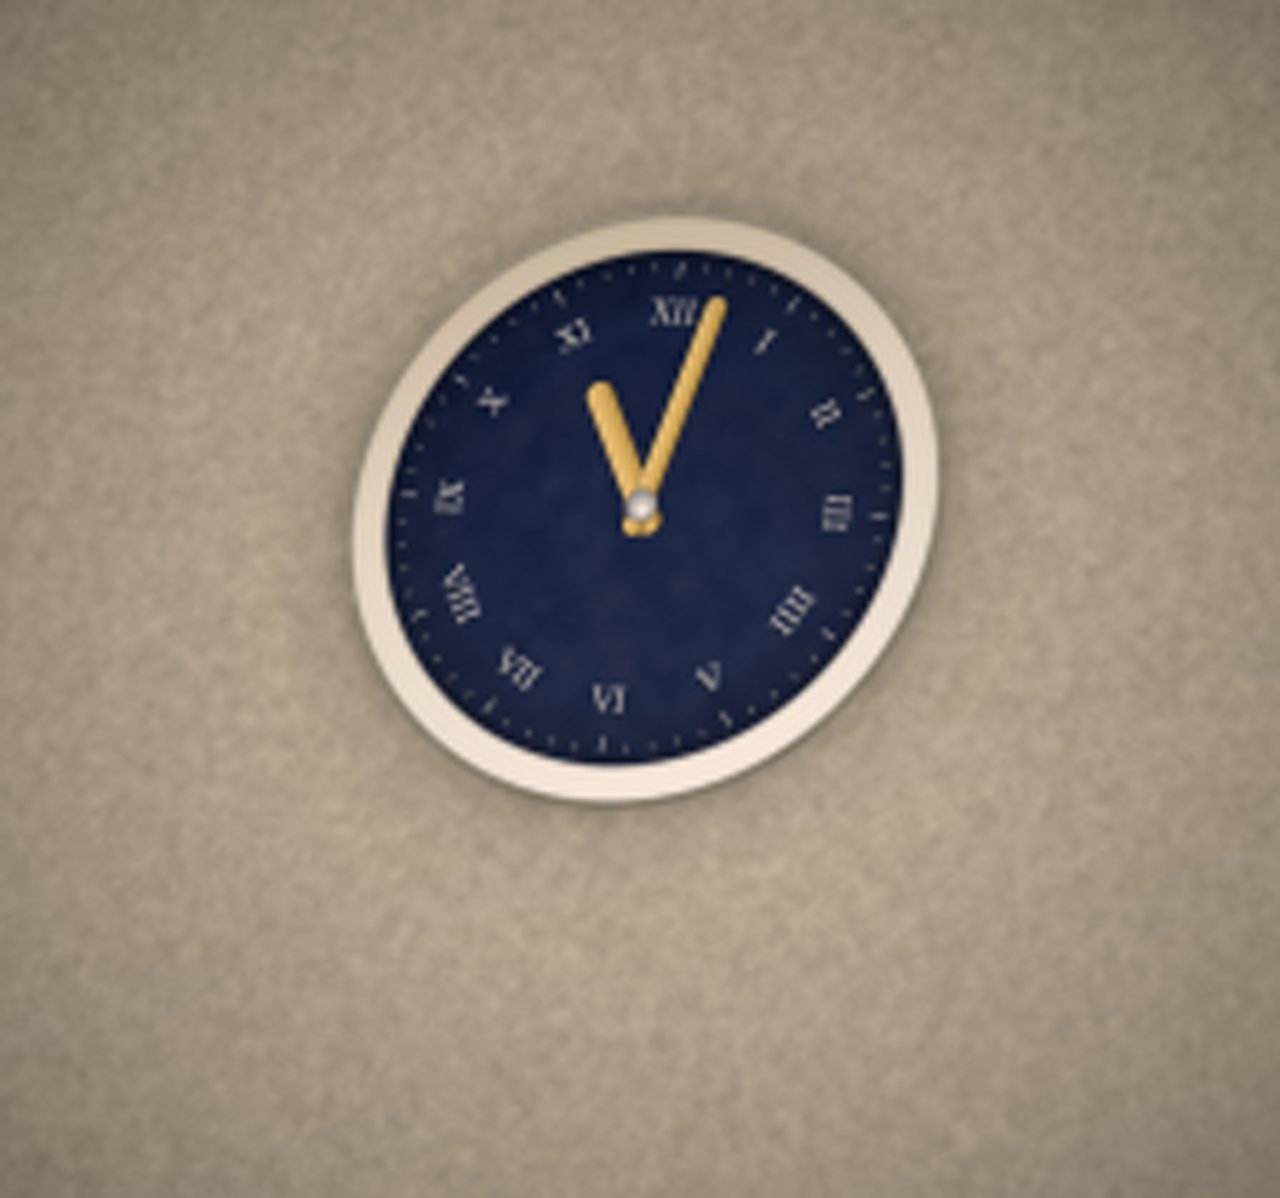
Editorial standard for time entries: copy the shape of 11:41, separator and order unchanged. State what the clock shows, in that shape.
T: 11:02
